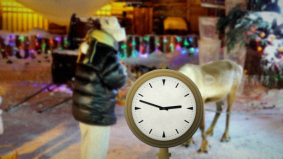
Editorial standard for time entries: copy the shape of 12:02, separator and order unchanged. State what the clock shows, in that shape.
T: 2:48
